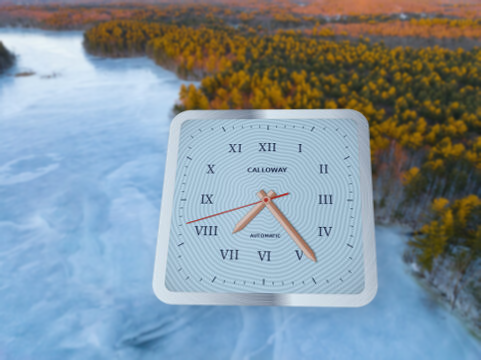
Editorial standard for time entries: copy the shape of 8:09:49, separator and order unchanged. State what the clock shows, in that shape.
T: 7:23:42
